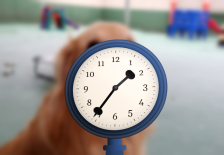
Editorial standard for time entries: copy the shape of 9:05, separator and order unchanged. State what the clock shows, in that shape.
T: 1:36
